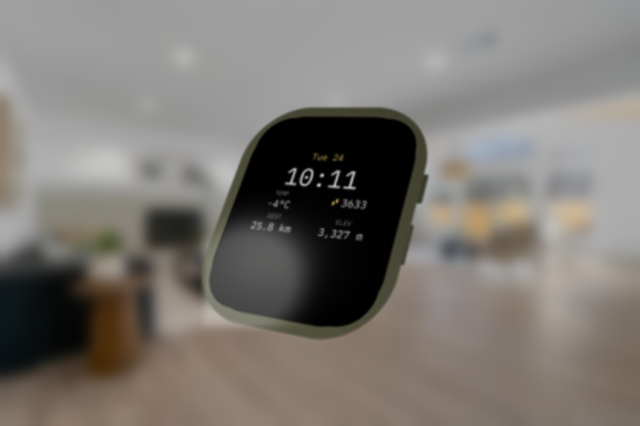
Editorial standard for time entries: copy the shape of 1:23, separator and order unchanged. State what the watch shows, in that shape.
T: 10:11
